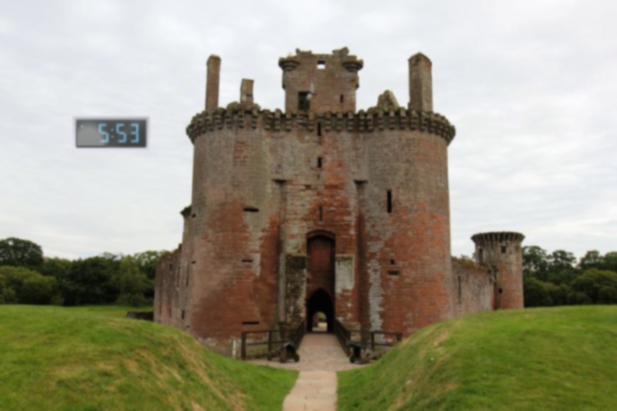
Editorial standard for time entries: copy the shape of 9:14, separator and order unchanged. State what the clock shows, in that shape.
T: 5:53
